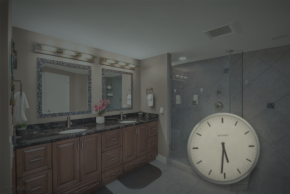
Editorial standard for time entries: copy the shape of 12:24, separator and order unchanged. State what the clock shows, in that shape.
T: 5:31
